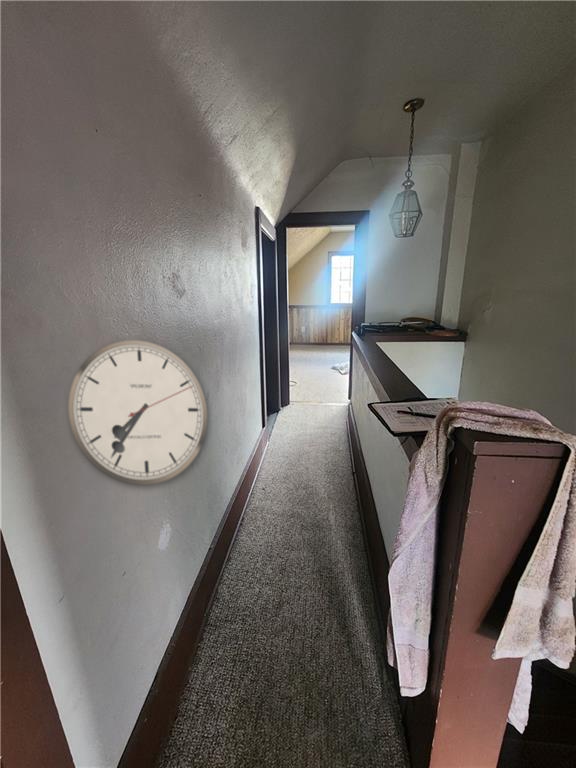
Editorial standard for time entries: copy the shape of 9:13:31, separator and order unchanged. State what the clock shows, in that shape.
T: 7:36:11
